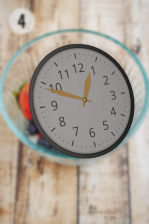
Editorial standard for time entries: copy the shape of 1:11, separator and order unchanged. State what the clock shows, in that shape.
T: 12:49
